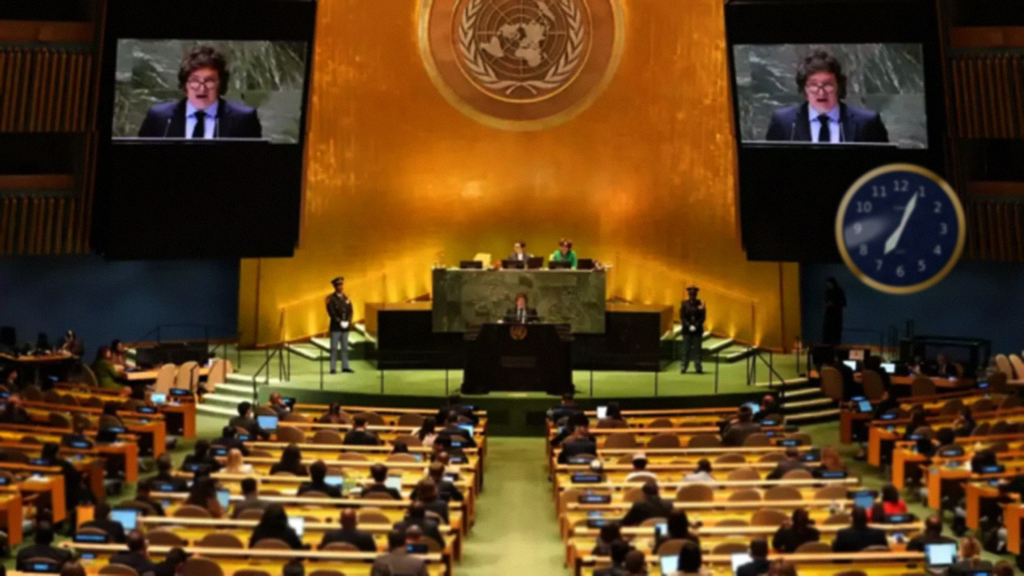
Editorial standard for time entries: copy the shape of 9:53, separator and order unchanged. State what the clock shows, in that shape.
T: 7:04
